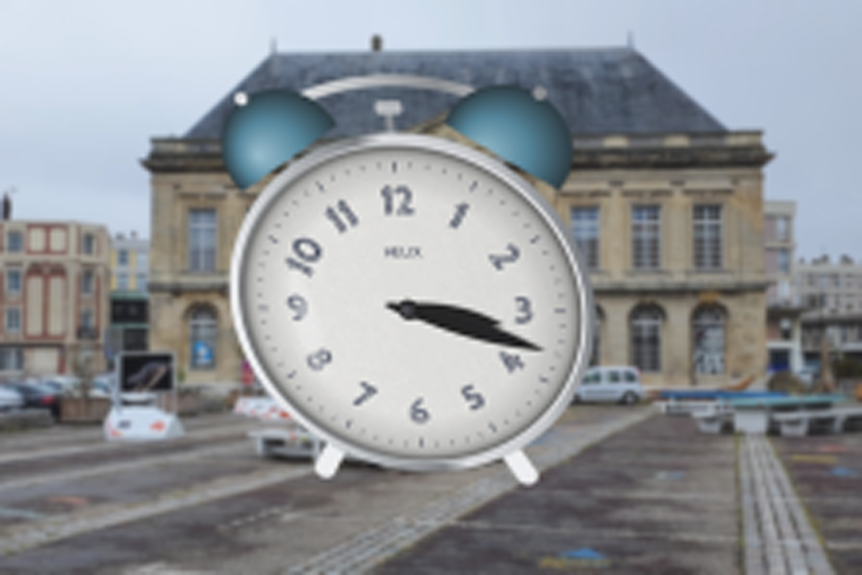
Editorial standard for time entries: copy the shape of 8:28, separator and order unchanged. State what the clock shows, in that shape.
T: 3:18
